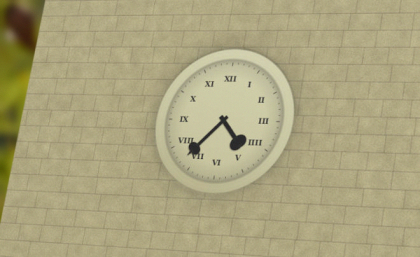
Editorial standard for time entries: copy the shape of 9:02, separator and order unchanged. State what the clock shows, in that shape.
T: 4:37
